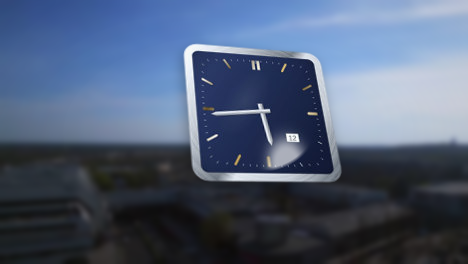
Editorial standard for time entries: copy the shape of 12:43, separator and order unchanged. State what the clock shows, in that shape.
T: 5:44
